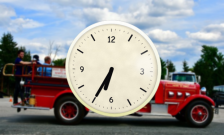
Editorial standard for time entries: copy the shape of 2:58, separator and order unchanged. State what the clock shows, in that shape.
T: 6:35
